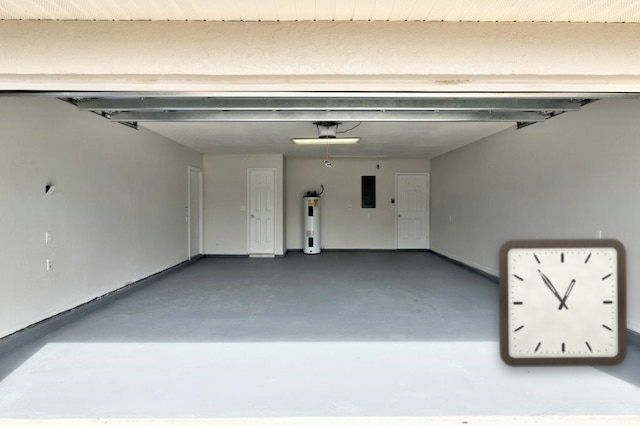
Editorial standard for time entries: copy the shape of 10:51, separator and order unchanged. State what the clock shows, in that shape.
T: 12:54
